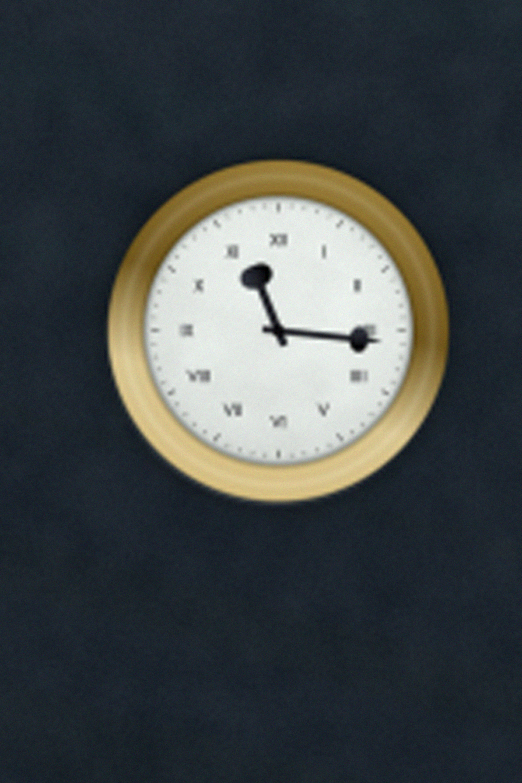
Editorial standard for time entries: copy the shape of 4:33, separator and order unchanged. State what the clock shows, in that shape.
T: 11:16
